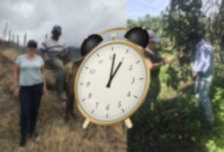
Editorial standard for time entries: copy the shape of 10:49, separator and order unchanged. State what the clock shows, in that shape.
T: 1:01
